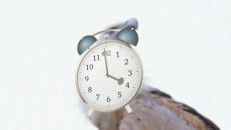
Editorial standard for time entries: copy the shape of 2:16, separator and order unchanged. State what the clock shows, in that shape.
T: 3:59
